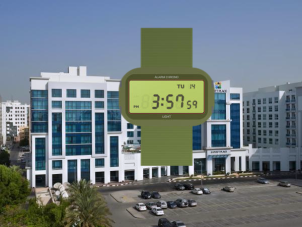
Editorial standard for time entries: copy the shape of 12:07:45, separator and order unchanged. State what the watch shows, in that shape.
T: 3:57:59
